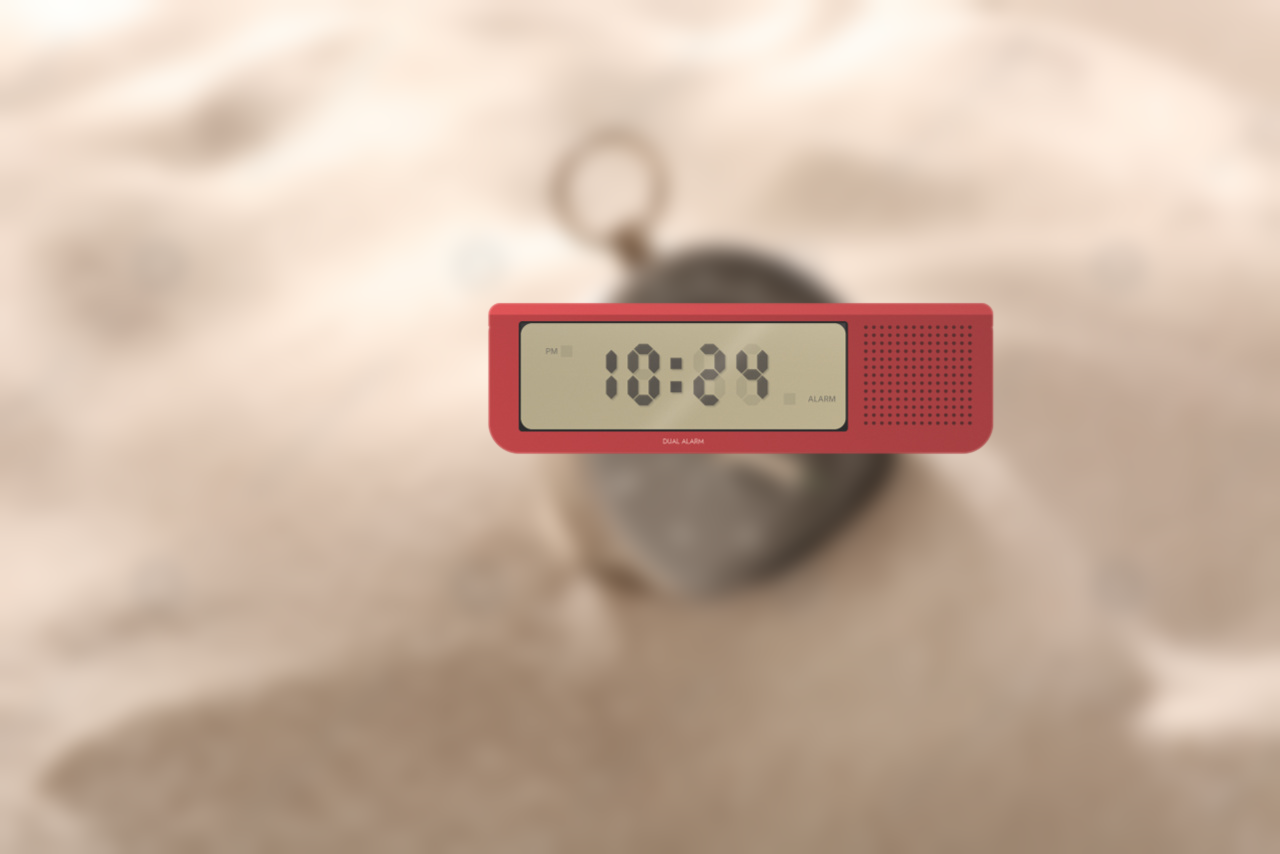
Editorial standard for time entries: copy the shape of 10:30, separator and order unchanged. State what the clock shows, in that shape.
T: 10:24
